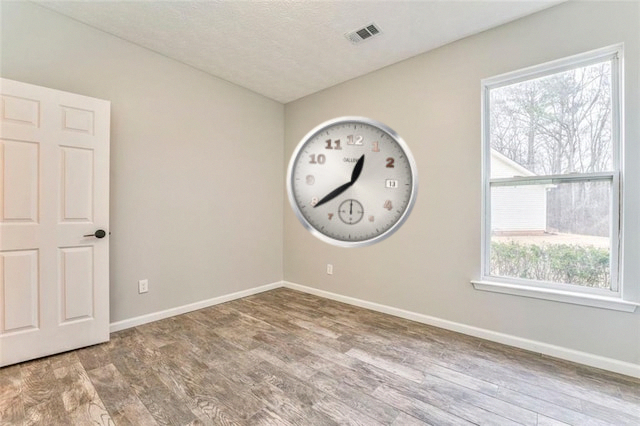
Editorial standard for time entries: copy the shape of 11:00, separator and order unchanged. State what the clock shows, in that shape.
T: 12:39
